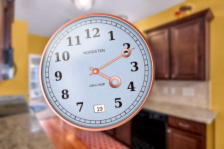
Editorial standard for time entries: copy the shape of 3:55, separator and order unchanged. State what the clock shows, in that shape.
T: 4:11
